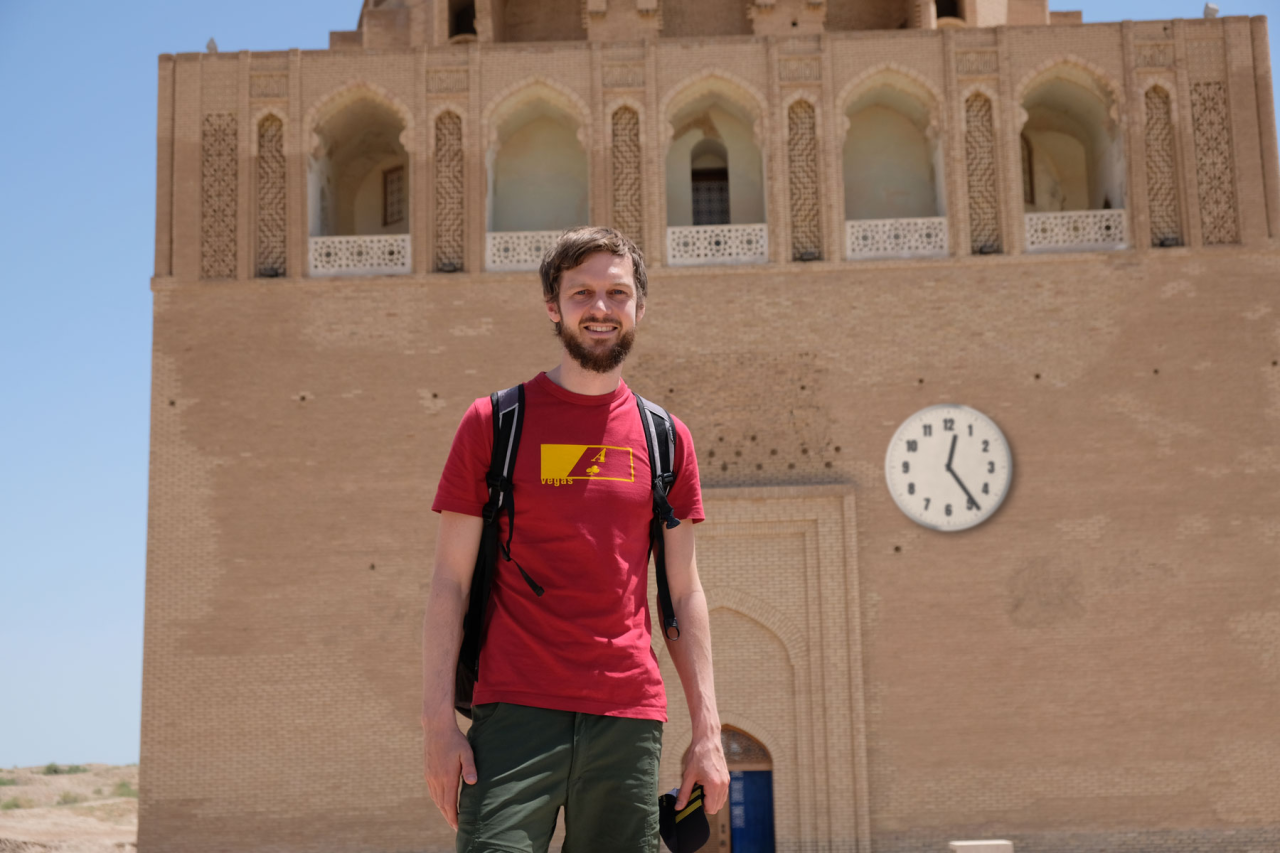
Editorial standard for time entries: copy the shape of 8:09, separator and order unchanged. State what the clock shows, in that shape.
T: 12:24
